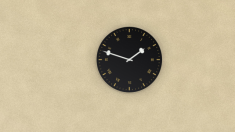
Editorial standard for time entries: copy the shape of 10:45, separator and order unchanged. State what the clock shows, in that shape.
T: 1:48
